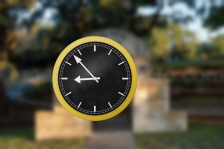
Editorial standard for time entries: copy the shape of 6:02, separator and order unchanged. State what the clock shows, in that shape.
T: 8:53
